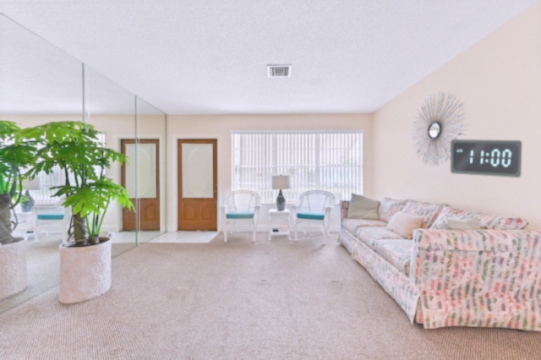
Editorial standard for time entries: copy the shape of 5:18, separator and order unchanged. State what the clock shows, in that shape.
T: 11:00
